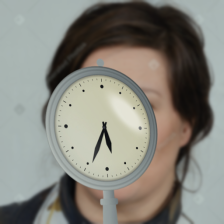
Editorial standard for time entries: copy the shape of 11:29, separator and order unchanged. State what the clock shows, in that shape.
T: 5:34
